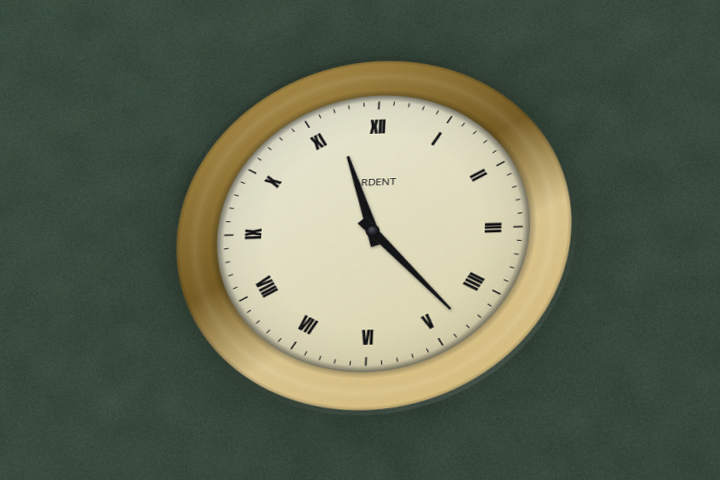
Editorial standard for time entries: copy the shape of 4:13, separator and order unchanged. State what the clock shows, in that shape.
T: 11:23
